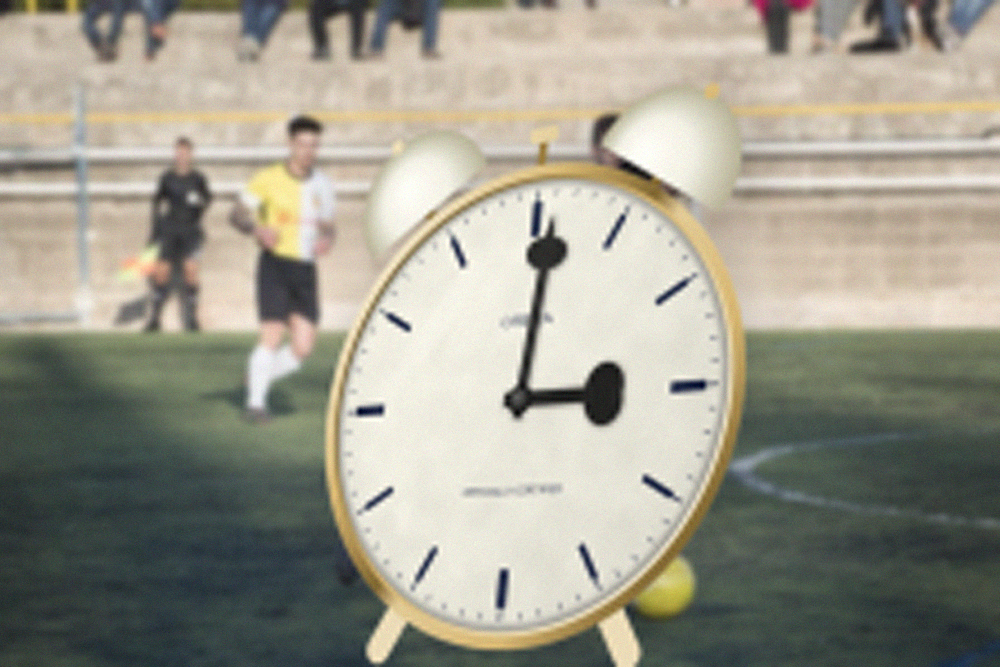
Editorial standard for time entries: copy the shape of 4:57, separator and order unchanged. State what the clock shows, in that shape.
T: 3:01
